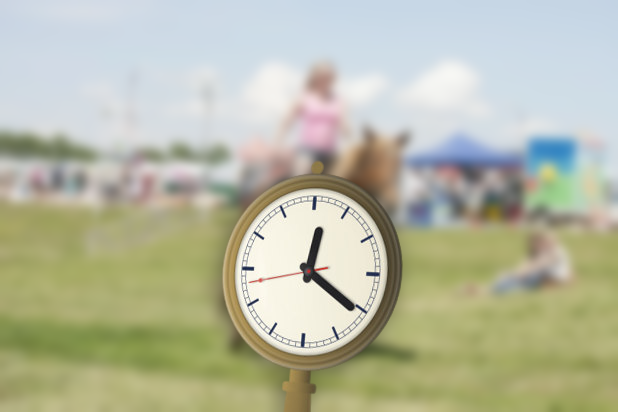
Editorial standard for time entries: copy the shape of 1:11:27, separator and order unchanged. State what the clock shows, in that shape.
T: 12:20:43
